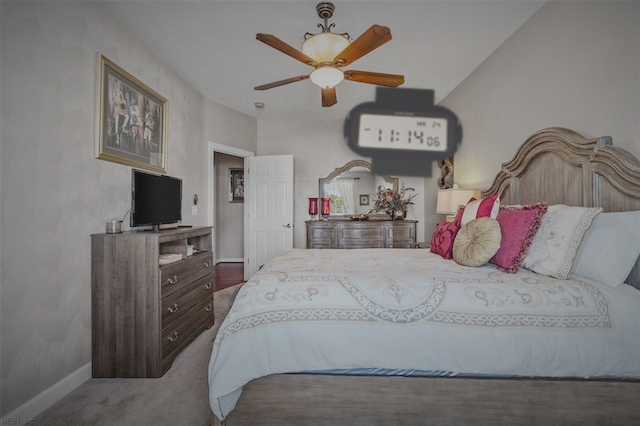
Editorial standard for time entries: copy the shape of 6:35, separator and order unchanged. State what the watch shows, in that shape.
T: 11:14
